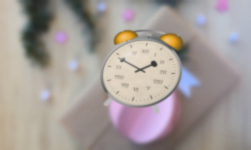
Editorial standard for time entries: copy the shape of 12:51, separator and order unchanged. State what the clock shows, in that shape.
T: 1:49
